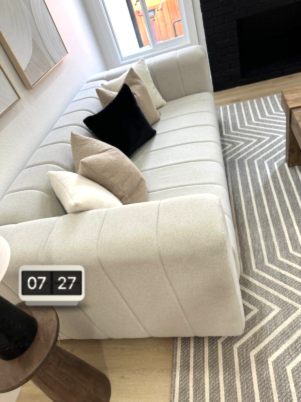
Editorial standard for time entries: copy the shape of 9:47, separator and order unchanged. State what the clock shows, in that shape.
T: 7:27
